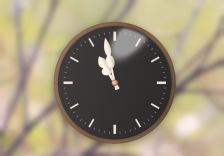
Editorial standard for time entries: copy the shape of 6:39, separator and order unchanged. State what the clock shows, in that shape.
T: 10:58
